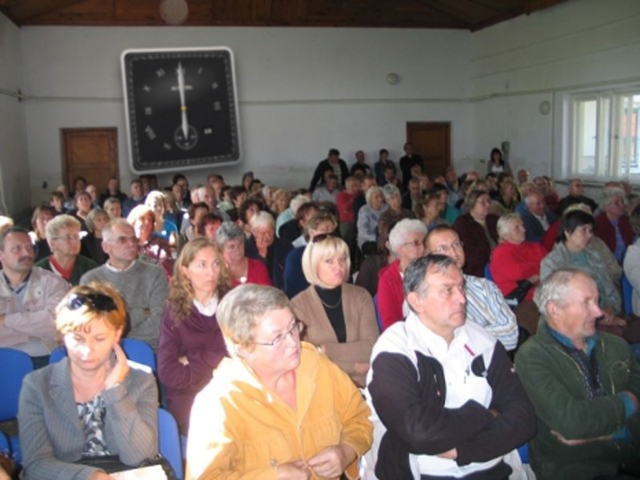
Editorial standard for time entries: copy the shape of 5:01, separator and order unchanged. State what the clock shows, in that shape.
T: 6:00
